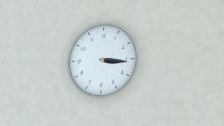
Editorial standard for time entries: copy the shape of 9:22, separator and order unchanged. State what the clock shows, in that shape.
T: 3:16
